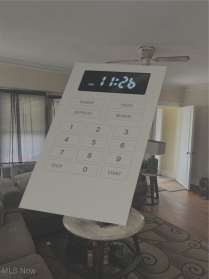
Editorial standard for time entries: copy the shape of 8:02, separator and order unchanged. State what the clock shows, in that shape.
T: 11:26
